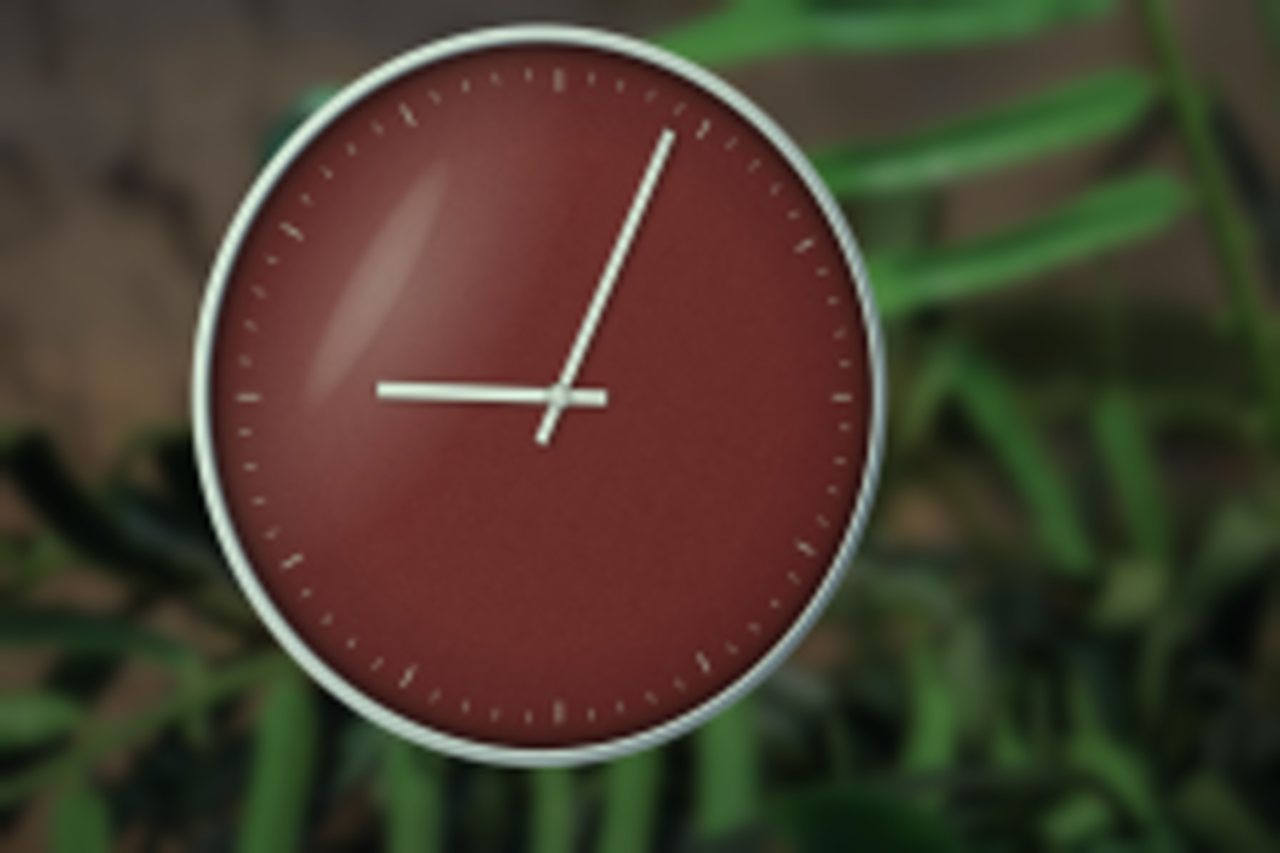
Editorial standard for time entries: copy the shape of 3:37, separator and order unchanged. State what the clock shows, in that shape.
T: 9:04
